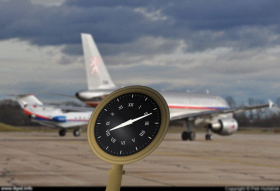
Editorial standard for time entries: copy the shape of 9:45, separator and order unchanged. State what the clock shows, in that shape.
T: 8:11
